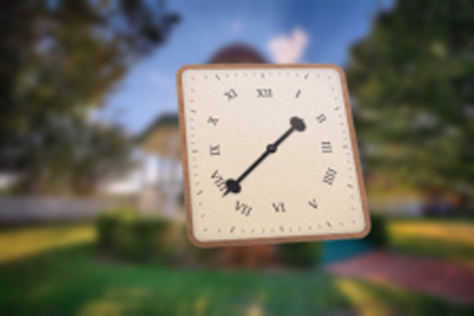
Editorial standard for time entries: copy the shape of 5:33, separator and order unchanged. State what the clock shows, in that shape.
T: 1:38
